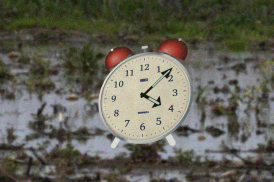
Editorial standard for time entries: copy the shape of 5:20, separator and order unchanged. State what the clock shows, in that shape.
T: 4:08
